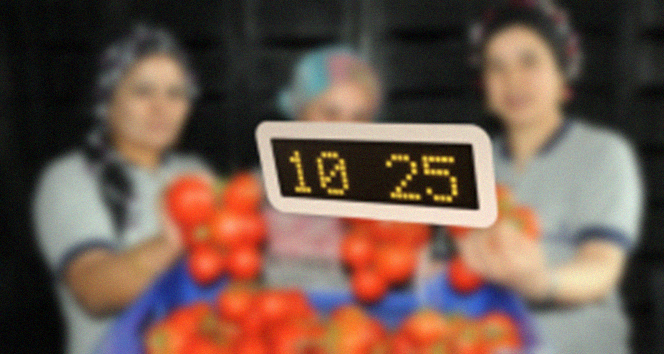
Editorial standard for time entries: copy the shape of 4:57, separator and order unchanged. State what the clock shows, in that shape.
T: 10:25
